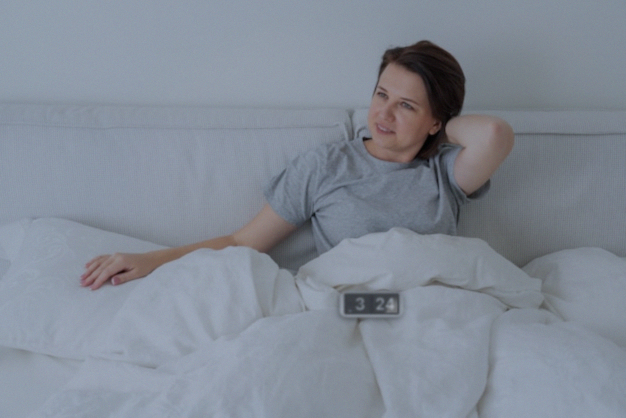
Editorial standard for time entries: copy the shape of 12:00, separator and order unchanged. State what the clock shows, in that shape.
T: 3:24
